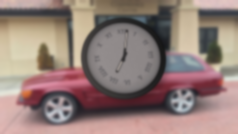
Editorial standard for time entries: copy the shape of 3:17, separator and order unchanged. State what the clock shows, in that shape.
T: 7:02
